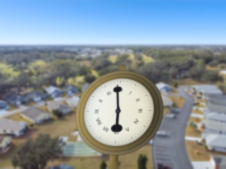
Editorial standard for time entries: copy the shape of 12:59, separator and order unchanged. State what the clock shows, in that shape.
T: 5:59
